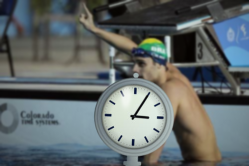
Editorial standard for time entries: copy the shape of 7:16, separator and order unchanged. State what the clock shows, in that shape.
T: 3:05
